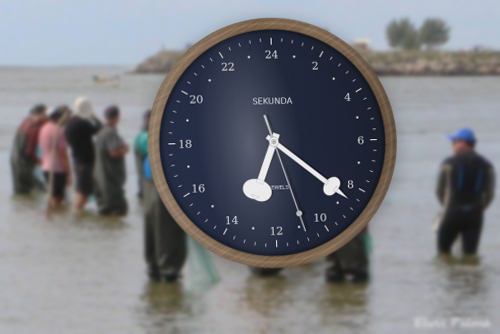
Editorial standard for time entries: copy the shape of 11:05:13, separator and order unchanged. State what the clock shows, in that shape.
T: 13:21:27
